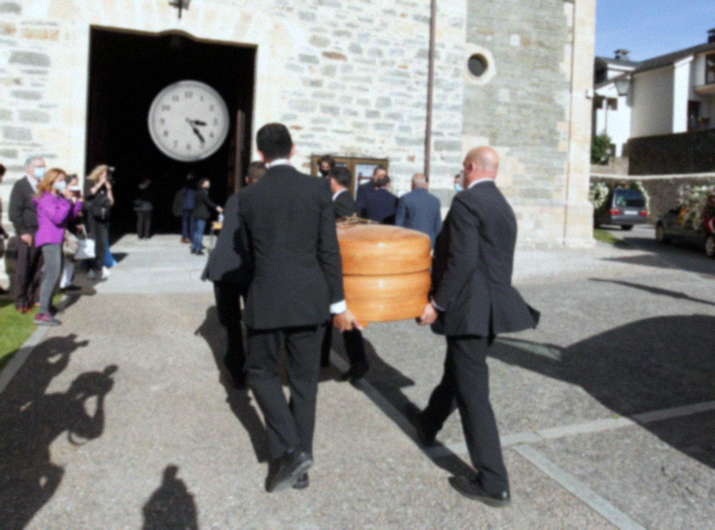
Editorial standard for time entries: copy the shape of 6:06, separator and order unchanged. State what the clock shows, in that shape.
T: 3:24
